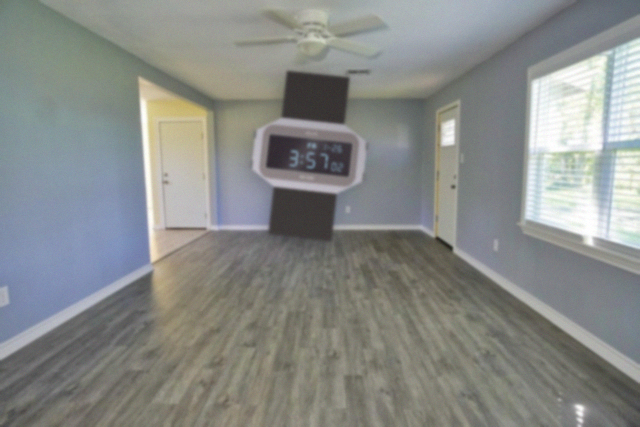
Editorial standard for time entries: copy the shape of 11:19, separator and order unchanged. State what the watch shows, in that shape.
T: 3:57
